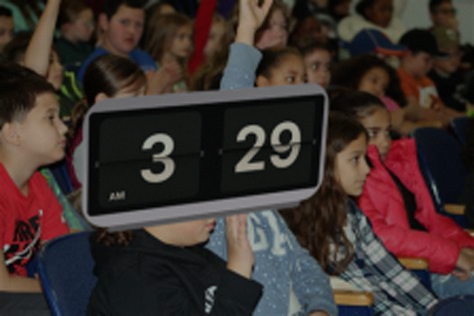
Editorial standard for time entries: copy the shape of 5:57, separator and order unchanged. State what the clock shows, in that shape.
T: 3:29
